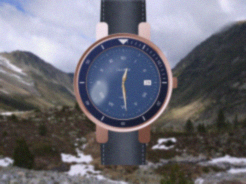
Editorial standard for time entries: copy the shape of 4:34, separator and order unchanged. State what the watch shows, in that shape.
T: 12:29
